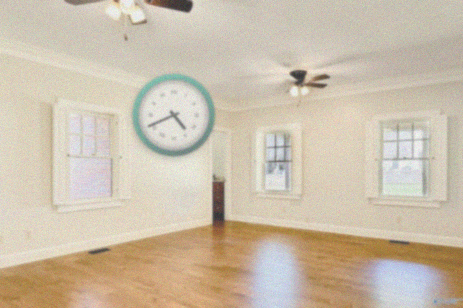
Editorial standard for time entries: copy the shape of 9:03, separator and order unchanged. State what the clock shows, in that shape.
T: 4:41
